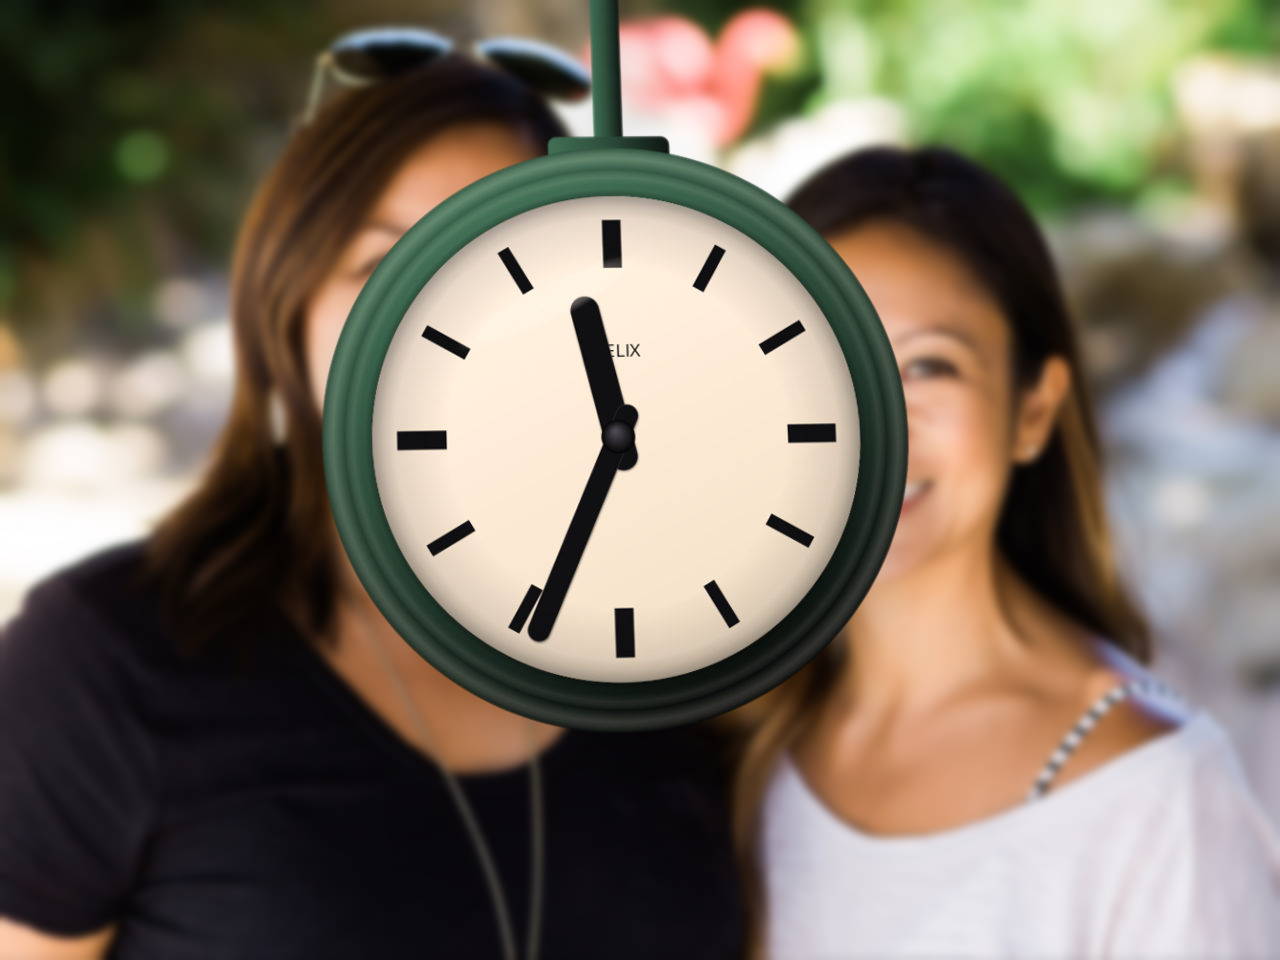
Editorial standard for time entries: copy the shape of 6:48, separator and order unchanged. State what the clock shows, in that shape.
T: 11:34
